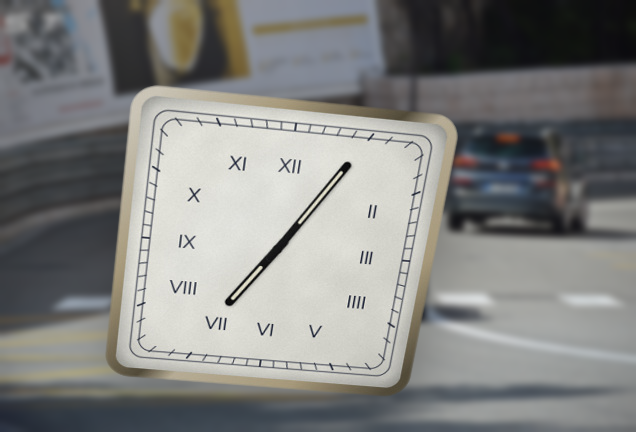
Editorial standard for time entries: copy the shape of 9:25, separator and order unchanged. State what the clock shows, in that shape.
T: 7:05
